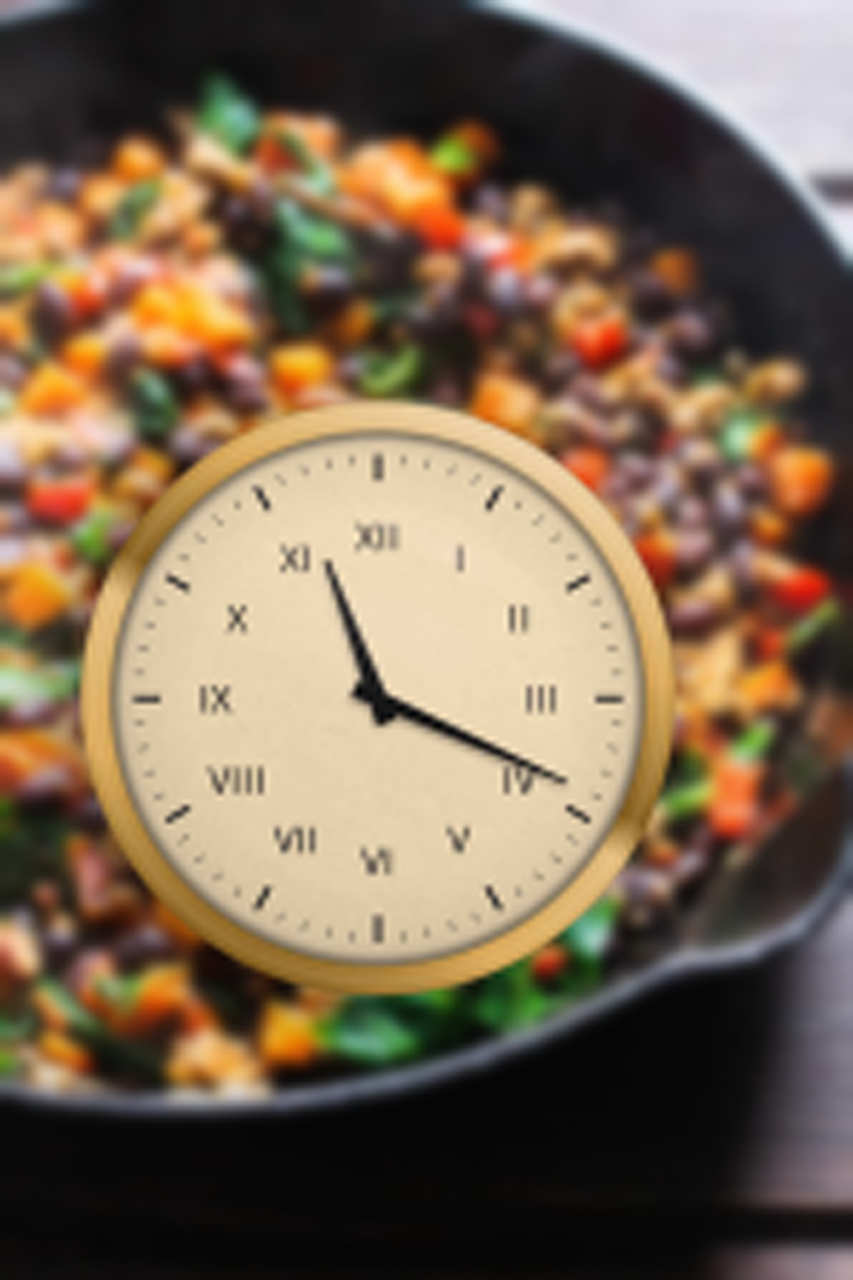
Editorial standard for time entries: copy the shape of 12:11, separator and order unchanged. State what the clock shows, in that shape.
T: 11:19
